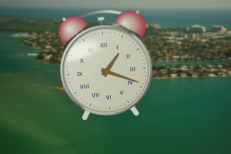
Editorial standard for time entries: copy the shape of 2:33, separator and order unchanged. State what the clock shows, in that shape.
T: 1:19
